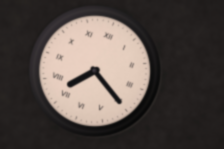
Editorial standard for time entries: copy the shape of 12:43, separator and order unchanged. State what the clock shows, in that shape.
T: 7:20
